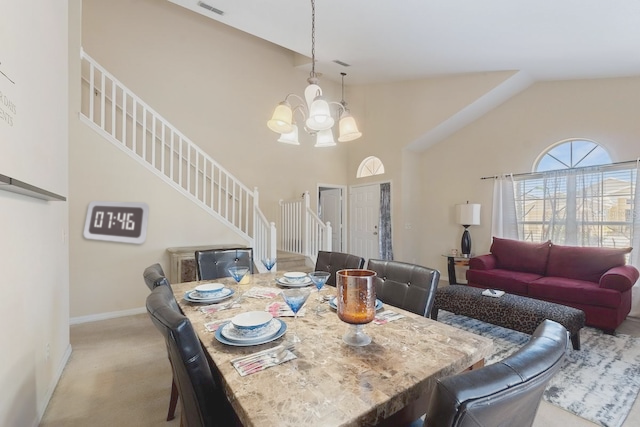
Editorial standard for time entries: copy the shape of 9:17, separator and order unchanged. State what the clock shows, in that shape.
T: 7:46
